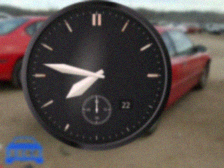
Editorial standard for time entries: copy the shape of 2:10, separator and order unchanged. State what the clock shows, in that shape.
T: 7:47
